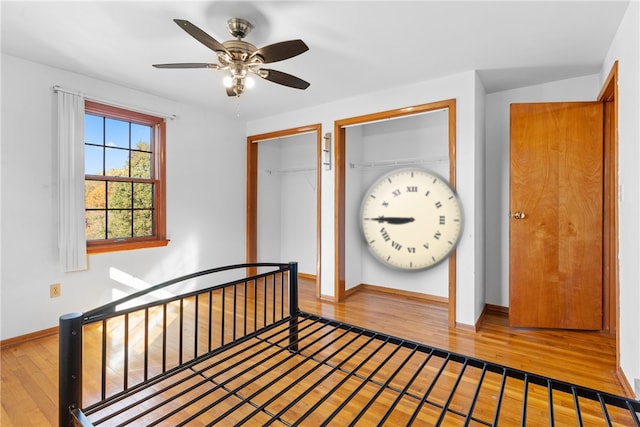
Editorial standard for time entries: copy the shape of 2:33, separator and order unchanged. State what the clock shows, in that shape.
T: 8:45
